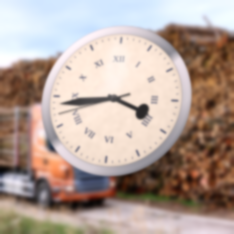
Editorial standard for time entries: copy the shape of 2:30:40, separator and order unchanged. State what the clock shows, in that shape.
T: 3:43:42
